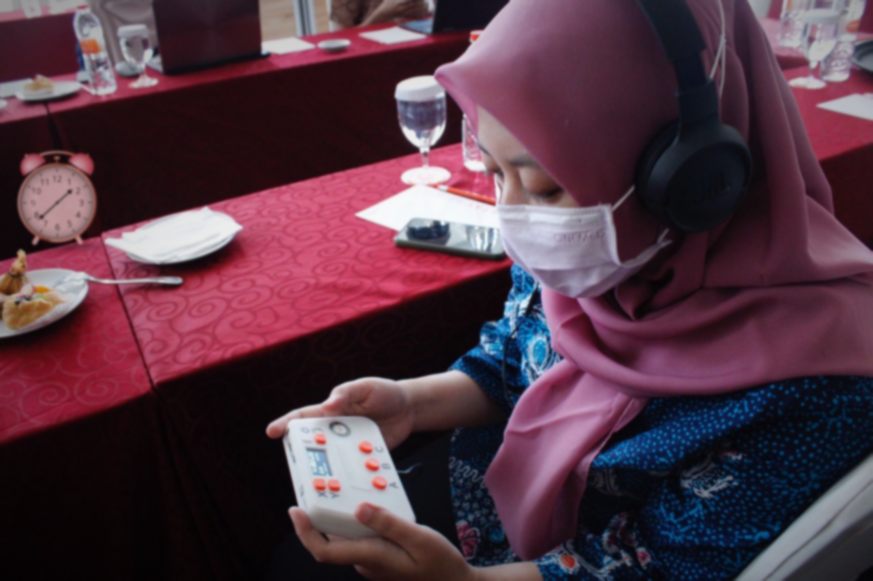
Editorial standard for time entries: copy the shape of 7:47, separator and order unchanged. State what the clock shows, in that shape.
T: 1:38
